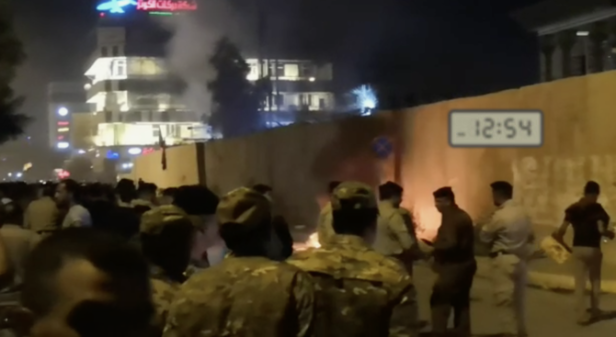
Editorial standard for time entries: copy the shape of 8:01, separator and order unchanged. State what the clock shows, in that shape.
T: 12:54
